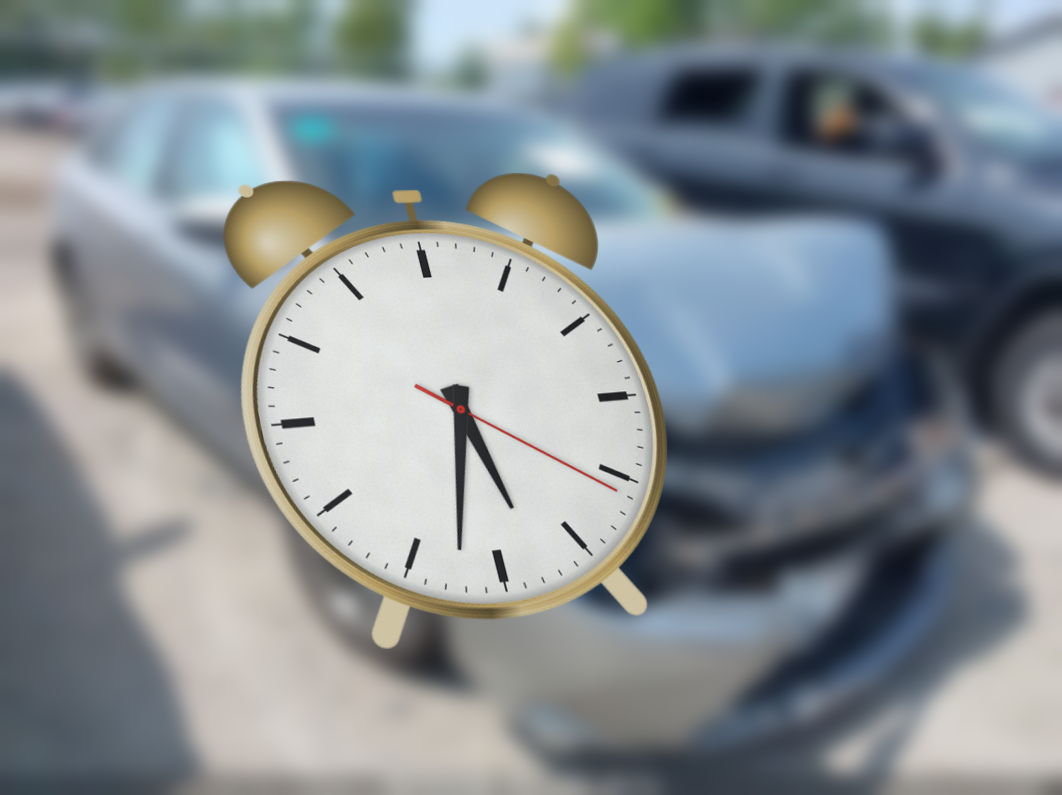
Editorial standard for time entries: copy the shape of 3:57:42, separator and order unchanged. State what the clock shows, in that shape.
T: 5:32:21
